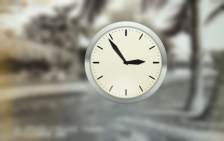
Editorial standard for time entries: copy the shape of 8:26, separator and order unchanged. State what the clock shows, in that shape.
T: 2:54
